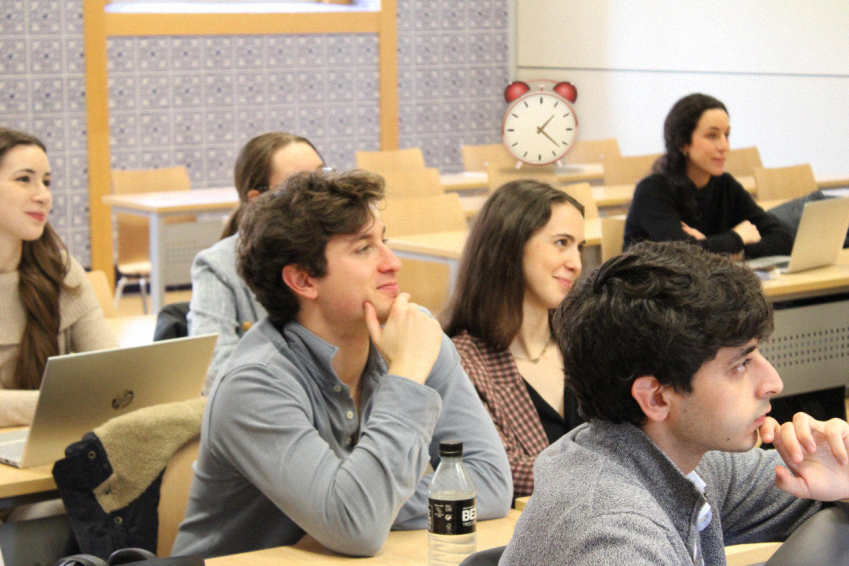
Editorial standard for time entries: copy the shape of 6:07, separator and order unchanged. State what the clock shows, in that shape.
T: 1:22
